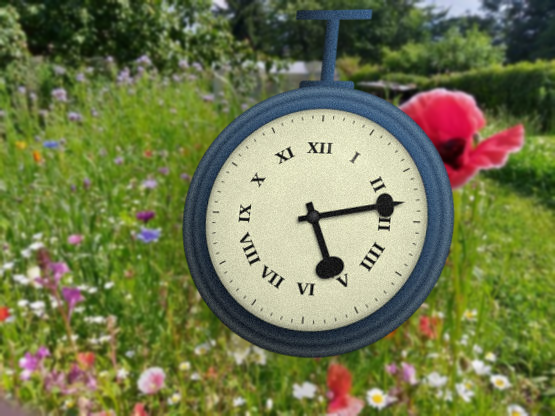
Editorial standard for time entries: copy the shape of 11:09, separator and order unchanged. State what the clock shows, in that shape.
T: 5:13
